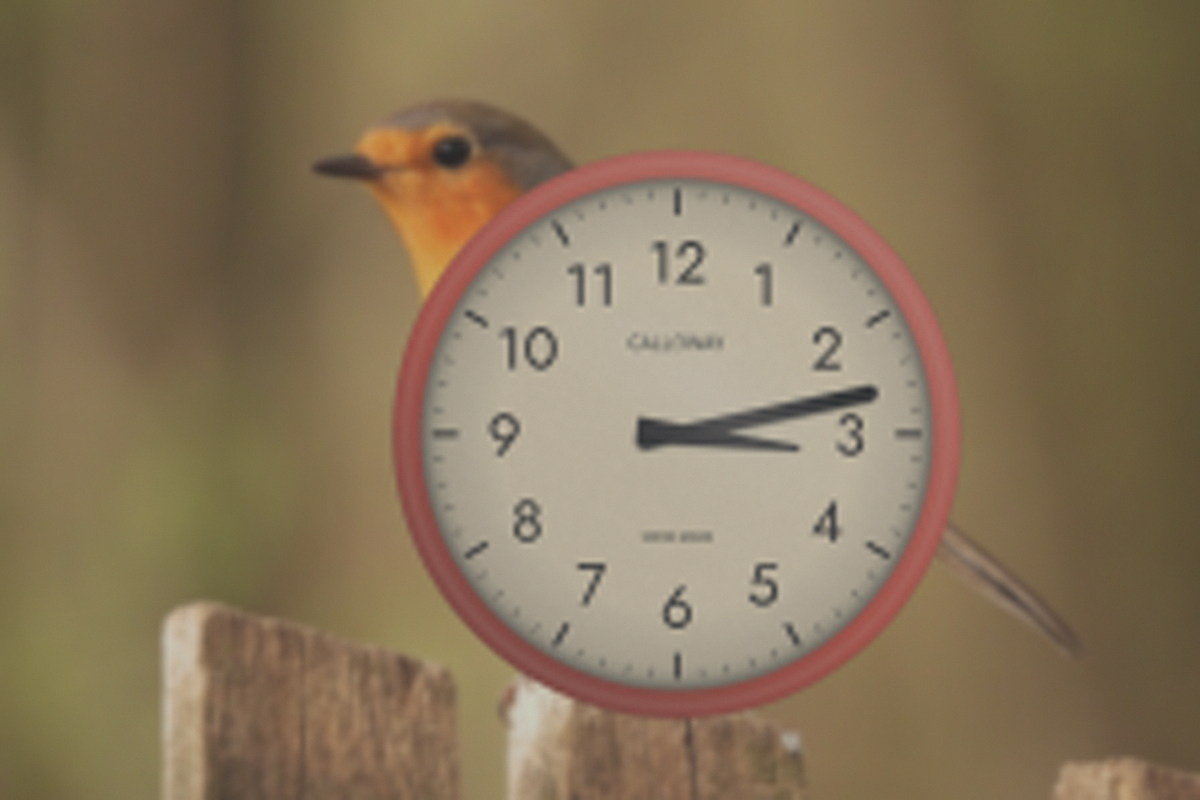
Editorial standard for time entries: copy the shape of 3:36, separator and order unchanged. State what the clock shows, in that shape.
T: 3:13
